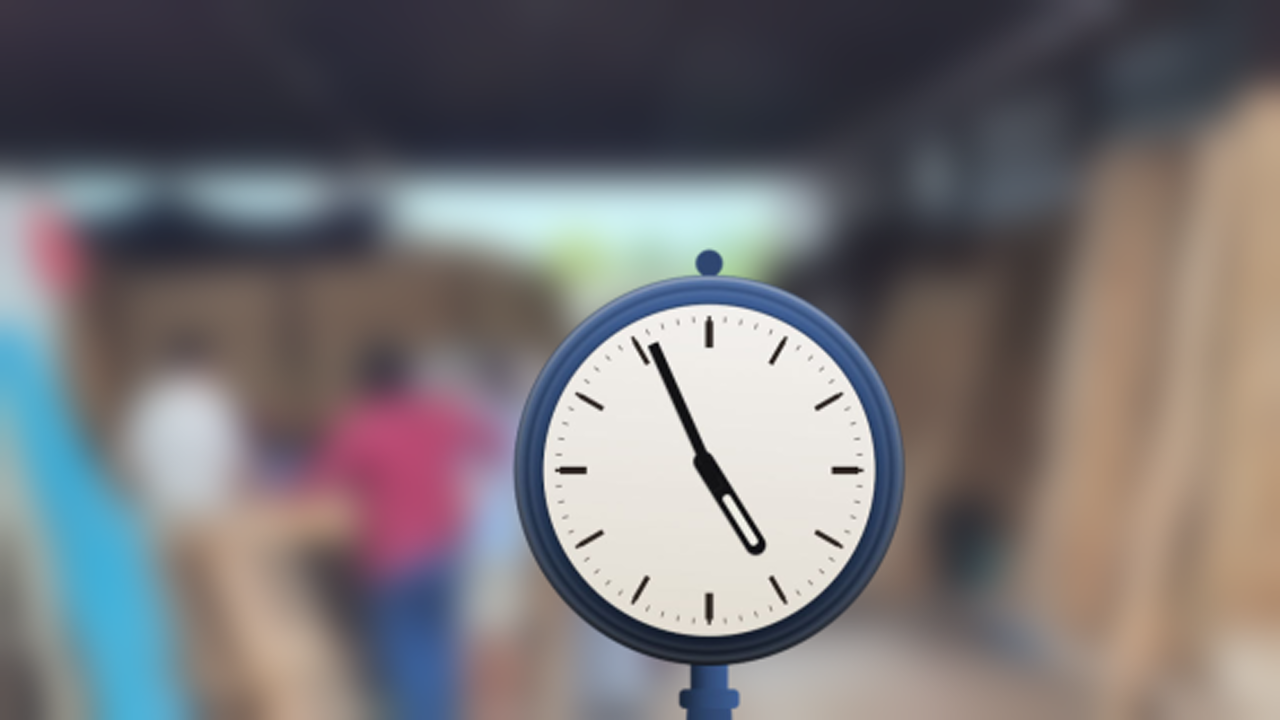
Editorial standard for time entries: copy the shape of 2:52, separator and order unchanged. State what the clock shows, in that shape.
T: 4:56
